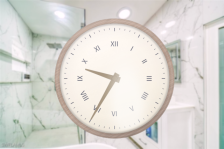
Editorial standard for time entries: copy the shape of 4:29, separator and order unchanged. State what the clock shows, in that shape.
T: 9:35
